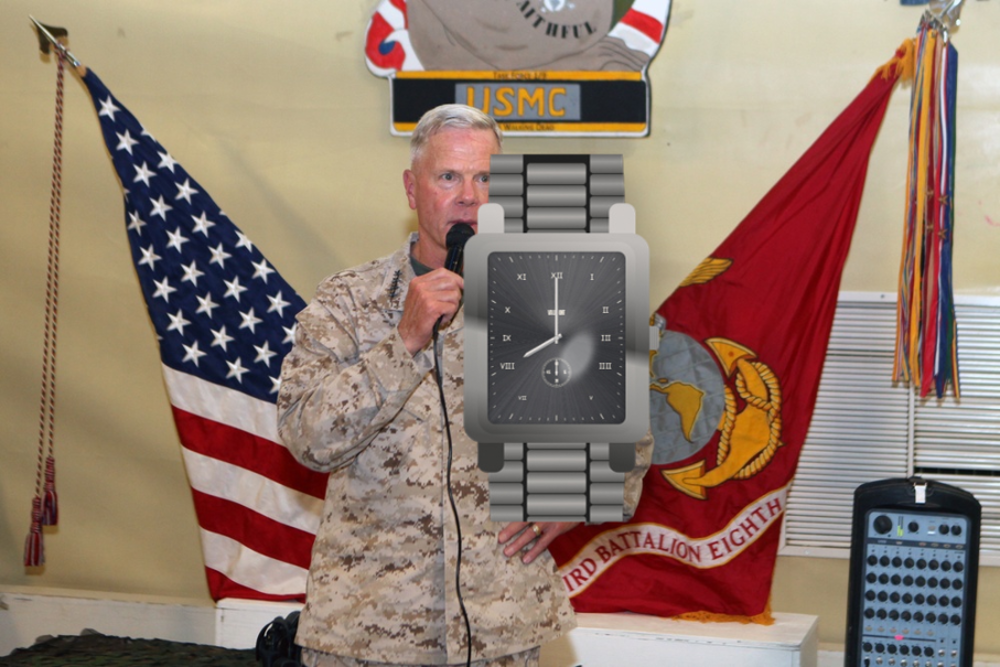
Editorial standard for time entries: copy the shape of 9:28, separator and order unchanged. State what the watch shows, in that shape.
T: 8:00
